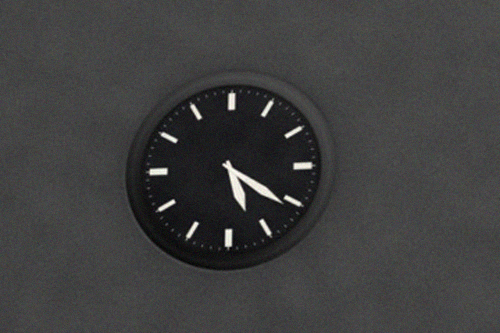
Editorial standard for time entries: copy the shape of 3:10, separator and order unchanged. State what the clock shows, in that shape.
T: 5:21
